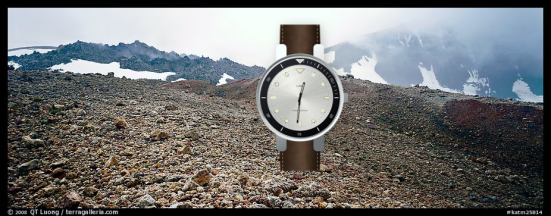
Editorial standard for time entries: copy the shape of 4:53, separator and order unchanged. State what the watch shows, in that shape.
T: 12:31
